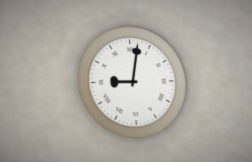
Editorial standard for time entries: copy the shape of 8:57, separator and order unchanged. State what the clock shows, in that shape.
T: 9:02
